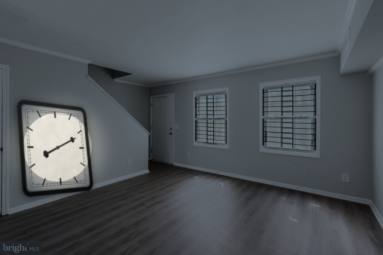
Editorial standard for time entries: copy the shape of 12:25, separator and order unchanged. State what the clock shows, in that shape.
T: 8:11
